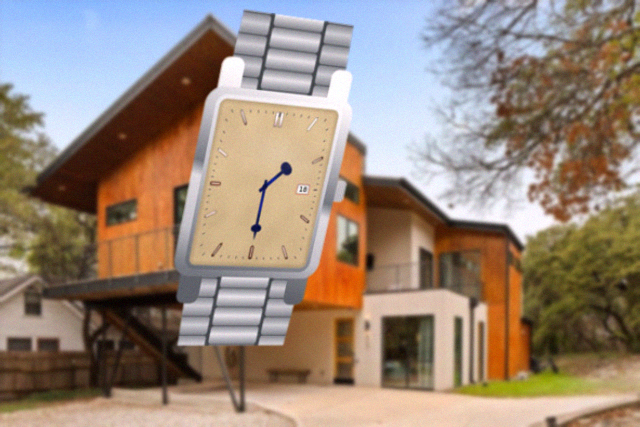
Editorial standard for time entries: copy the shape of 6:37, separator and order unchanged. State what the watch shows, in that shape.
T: 1:30
